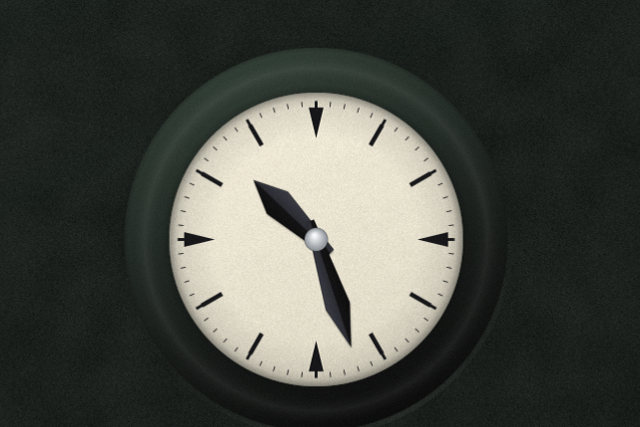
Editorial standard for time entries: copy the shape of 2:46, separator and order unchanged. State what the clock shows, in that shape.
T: 10:27
